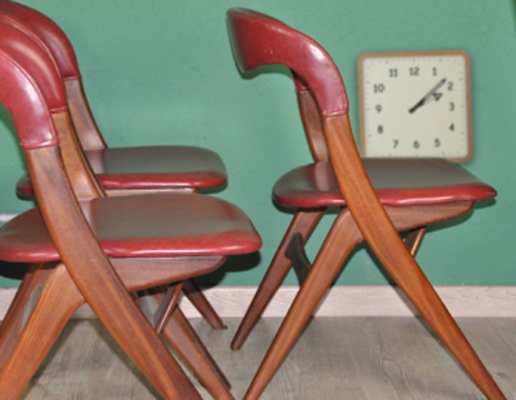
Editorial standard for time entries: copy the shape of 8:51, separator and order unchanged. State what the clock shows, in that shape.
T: 2:08
